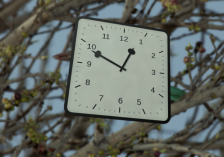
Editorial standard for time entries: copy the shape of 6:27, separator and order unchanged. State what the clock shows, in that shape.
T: 12:49
